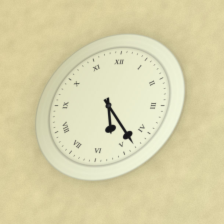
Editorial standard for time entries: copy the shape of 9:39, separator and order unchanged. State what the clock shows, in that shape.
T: 5:23
